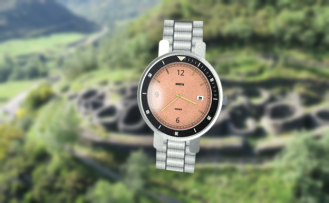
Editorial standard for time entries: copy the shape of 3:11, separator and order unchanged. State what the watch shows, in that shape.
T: 3:38
